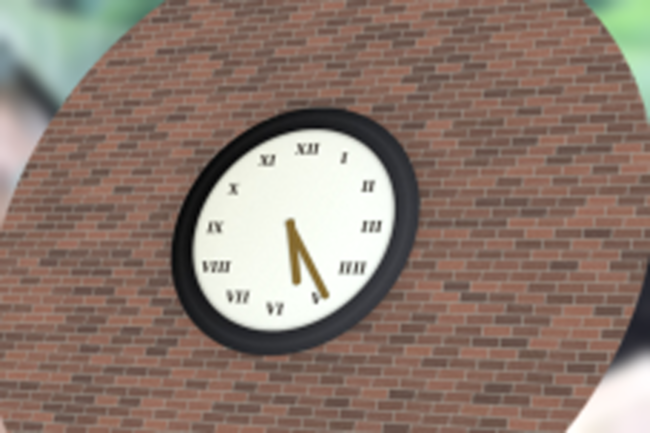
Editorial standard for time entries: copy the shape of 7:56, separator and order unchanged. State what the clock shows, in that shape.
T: 5:24
